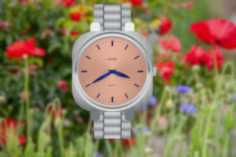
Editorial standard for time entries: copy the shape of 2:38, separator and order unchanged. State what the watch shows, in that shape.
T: 3:40
